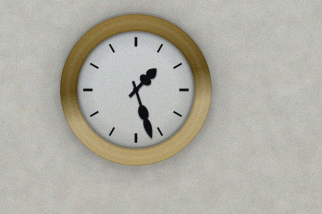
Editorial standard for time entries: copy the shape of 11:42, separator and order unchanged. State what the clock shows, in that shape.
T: 1:27
